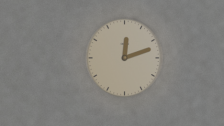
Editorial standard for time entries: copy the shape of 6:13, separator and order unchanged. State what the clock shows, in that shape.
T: 12:12
